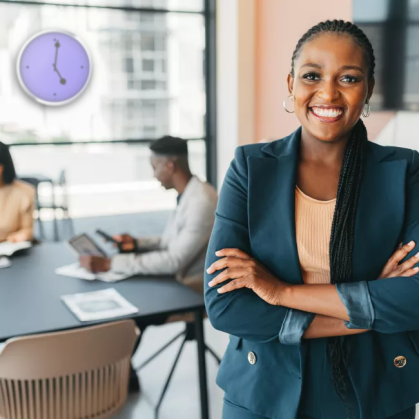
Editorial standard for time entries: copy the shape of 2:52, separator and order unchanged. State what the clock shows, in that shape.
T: 5:01
